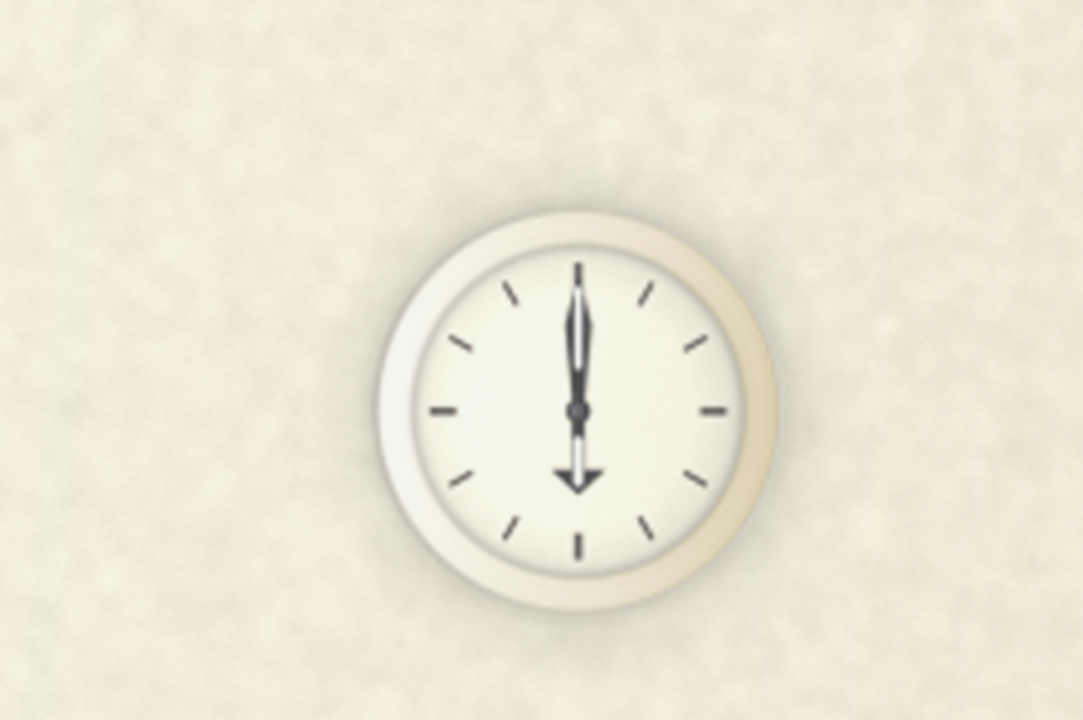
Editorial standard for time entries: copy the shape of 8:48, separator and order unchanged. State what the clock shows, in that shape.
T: 6:00
